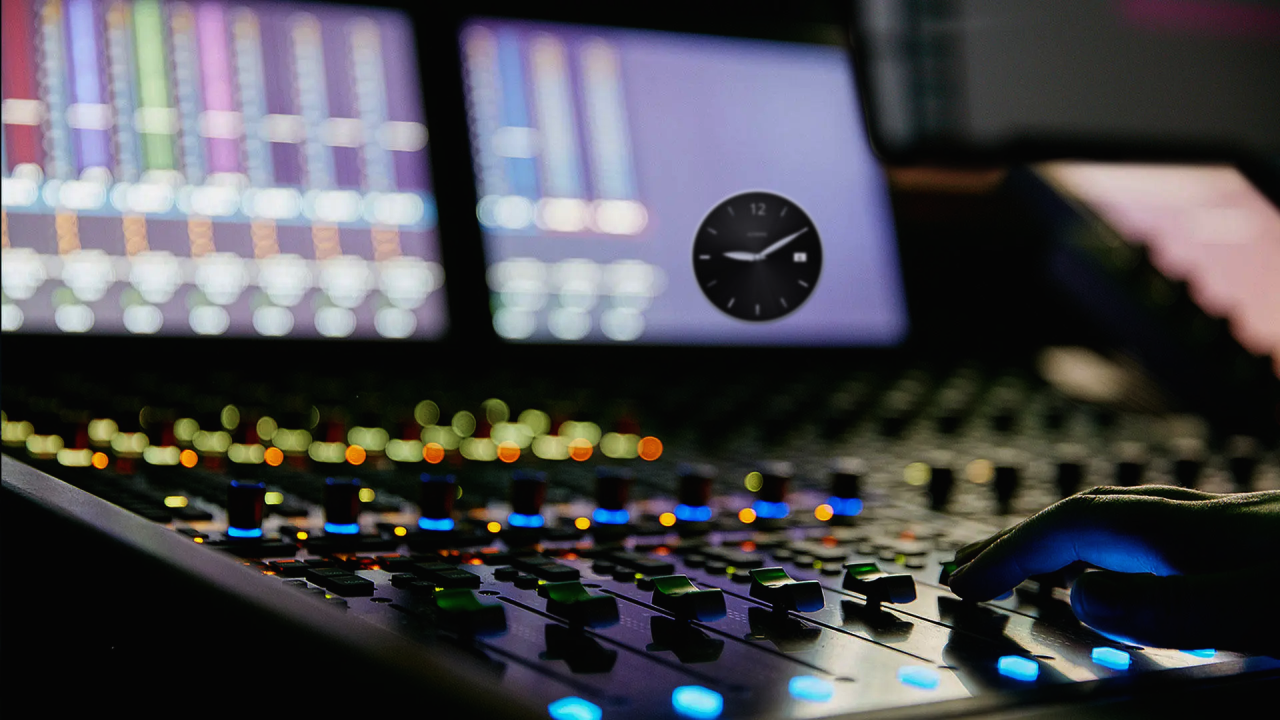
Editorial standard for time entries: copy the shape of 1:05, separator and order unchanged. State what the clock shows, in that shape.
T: 9:10
